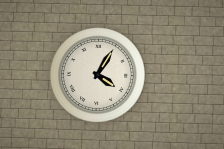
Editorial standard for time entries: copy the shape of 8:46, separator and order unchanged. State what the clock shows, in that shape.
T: 4:05
